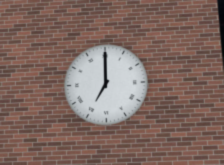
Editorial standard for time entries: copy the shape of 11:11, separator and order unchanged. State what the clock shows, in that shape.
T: 7:00
